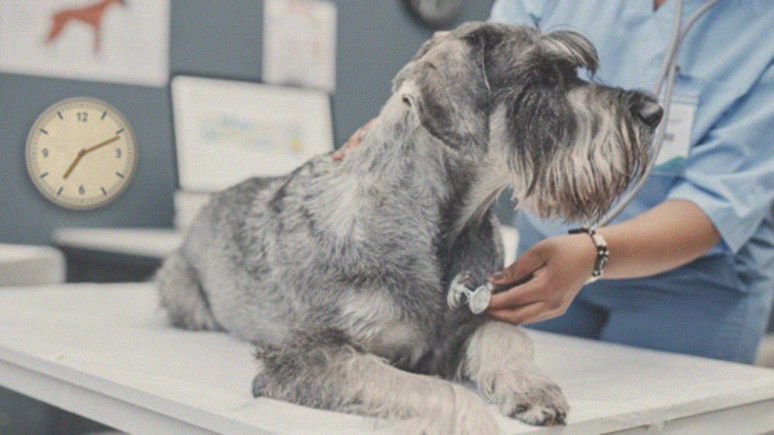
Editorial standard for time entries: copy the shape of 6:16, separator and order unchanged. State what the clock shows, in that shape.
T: 7:11
